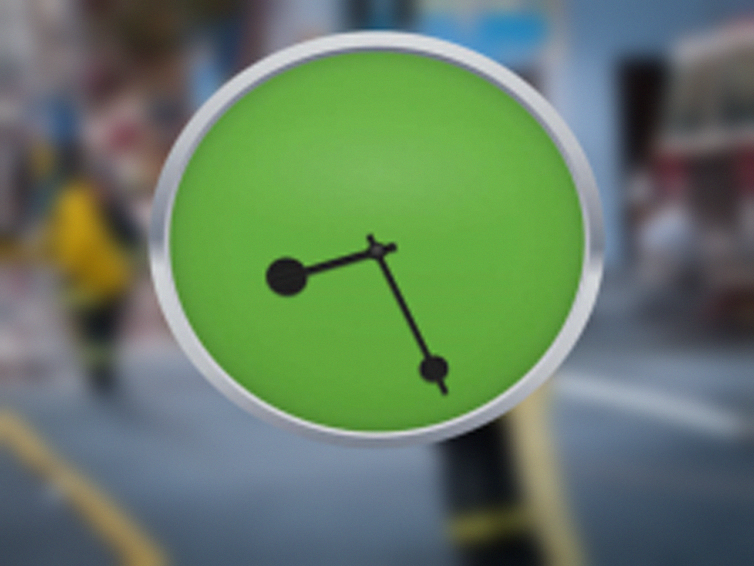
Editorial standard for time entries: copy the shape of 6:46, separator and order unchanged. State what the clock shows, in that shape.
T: 8:26
